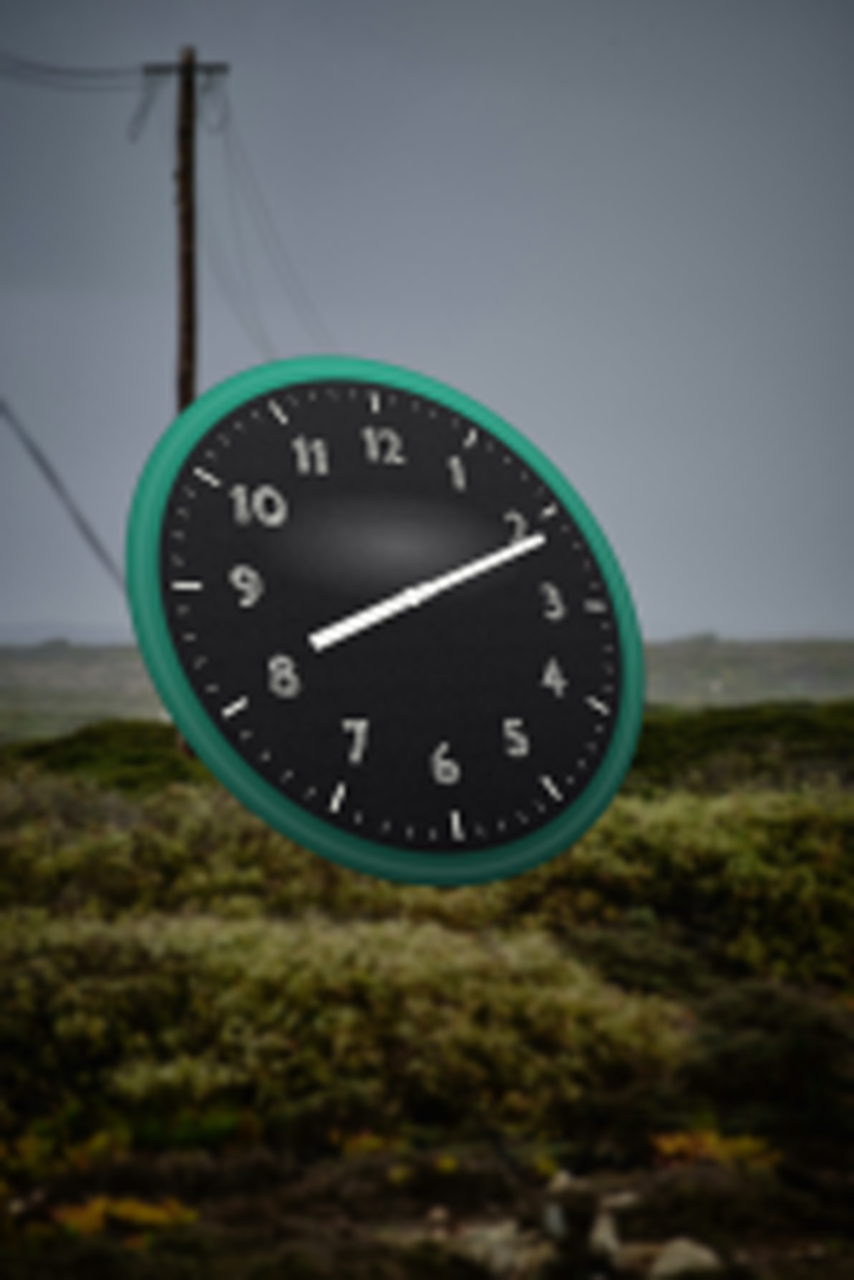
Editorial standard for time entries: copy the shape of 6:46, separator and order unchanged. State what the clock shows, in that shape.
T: 8:11
